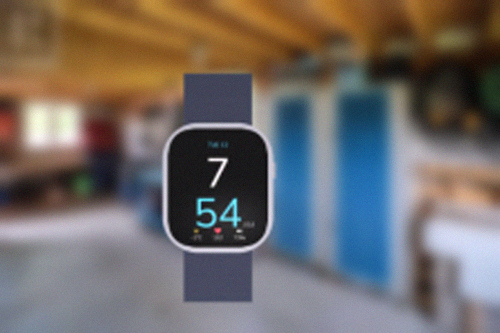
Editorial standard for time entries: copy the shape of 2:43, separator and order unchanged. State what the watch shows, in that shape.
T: 7:54
